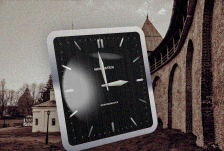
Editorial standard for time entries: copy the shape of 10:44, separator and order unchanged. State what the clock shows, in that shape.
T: 2:59
